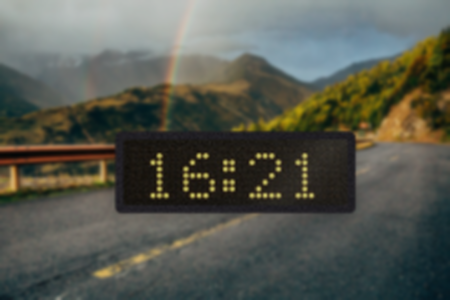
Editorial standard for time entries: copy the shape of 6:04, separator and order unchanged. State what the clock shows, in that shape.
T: 16:21
